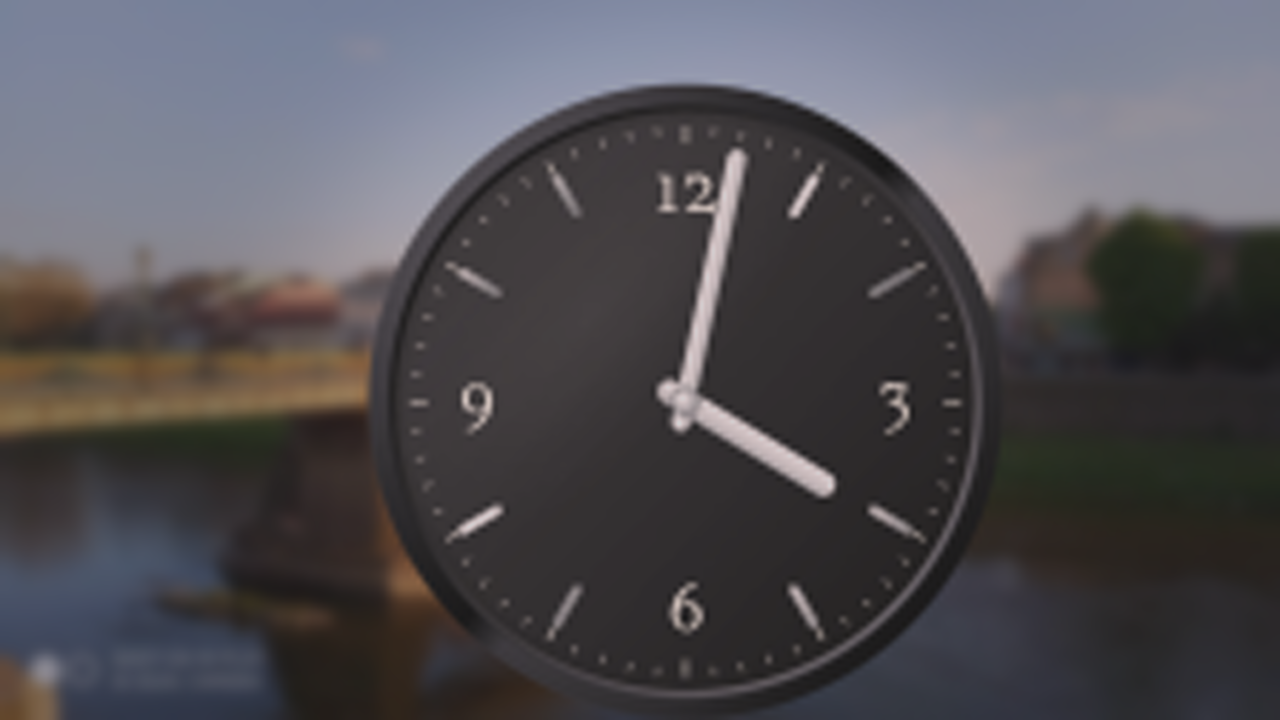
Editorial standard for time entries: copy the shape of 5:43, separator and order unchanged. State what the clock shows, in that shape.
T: 4:02
